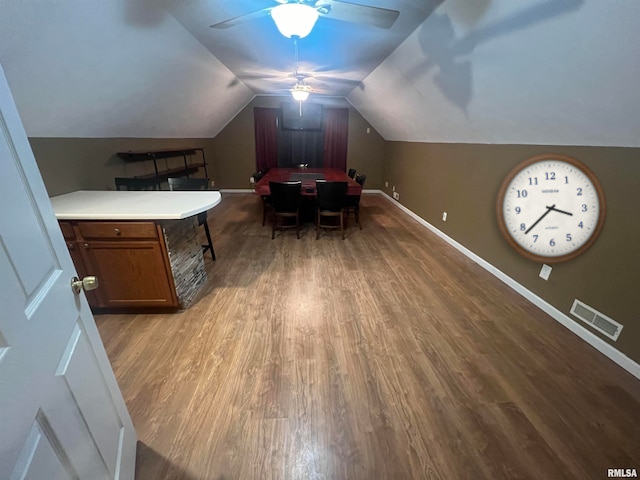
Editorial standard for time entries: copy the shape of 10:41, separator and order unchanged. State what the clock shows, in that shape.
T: 3:38
